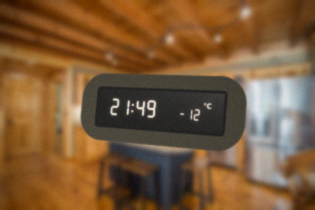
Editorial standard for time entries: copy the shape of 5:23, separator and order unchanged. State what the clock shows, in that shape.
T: 21:49
